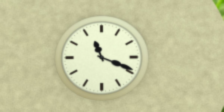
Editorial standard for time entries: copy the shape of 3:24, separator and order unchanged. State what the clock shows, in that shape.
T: 11:19
